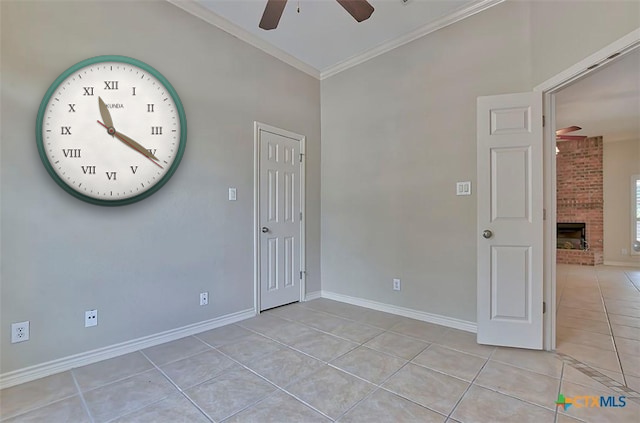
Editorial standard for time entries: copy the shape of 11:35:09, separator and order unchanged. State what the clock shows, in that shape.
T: 11:20:21
